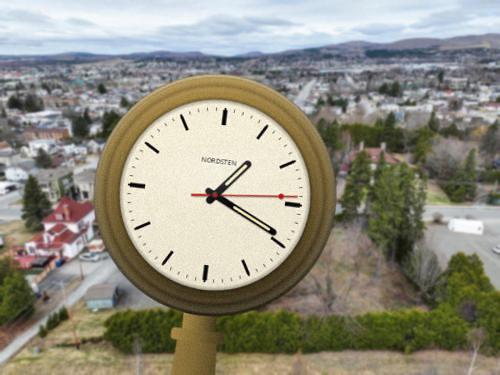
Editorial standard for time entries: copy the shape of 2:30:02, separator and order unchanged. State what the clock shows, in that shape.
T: 1:19:14
